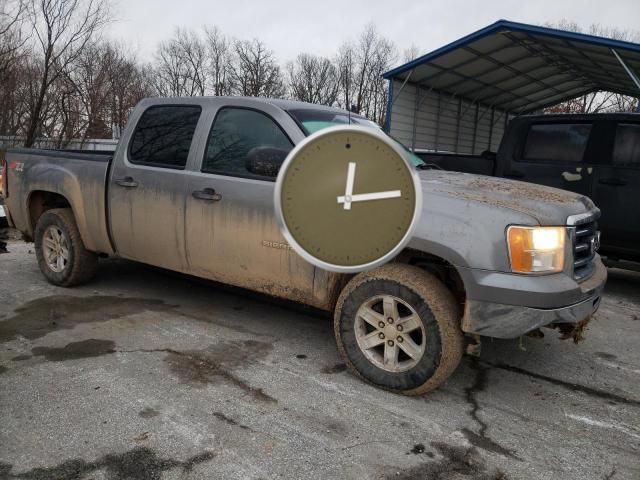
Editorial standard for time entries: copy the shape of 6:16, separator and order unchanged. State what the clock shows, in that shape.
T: 12:14
